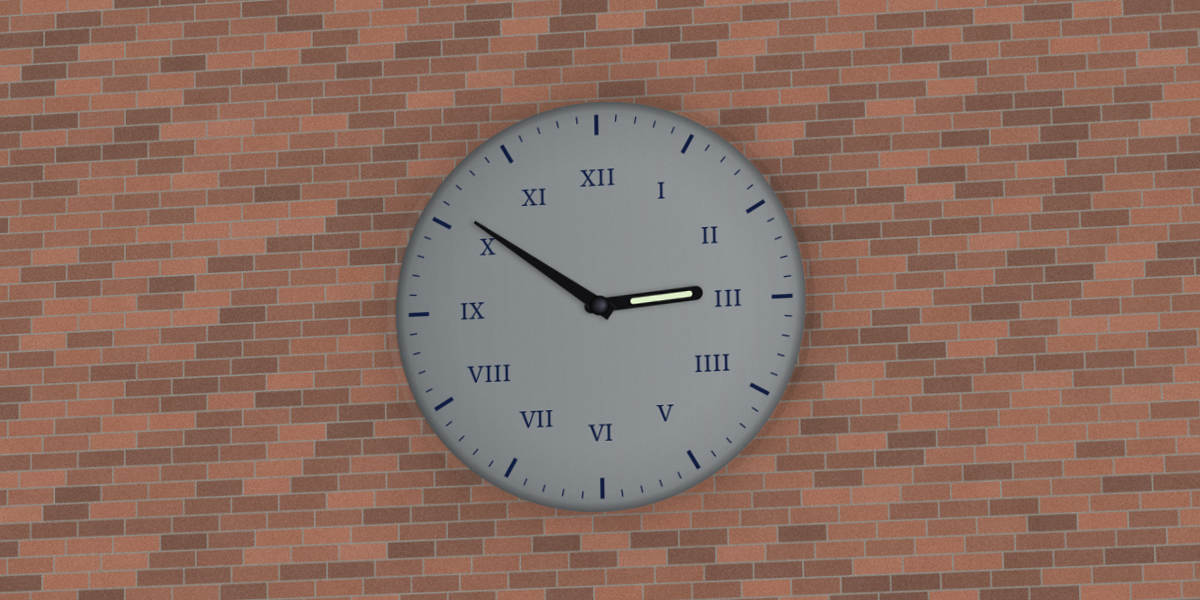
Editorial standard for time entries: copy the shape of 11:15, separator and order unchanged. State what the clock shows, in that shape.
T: 2:51
